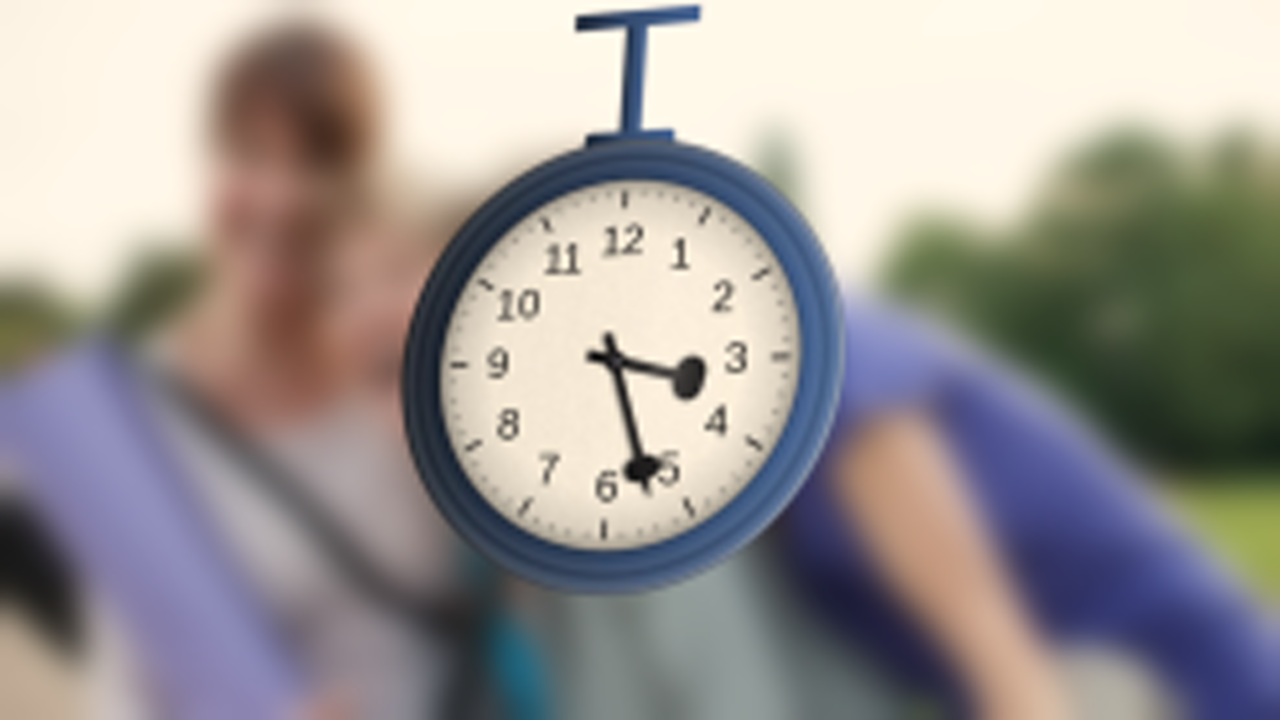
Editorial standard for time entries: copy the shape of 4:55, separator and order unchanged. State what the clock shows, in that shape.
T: 3:27
